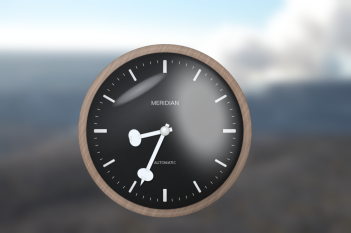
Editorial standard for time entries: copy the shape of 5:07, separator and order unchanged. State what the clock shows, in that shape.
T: 8:34
